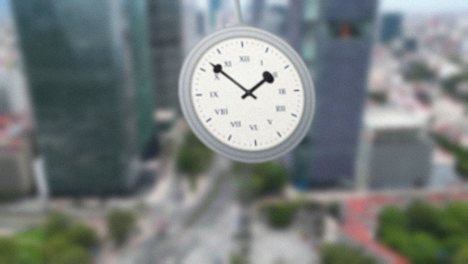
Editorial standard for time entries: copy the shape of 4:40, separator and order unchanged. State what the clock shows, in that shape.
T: 1:52
